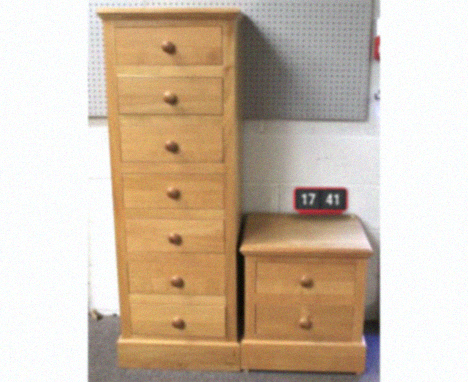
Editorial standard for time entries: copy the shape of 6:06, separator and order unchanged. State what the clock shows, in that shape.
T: 17:41
